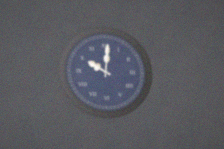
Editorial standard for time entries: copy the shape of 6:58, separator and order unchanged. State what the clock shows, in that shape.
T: 10:01
